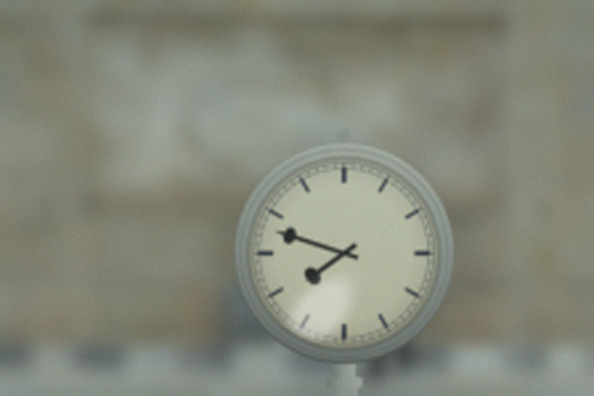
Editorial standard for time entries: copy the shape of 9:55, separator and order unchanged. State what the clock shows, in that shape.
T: 7:48
